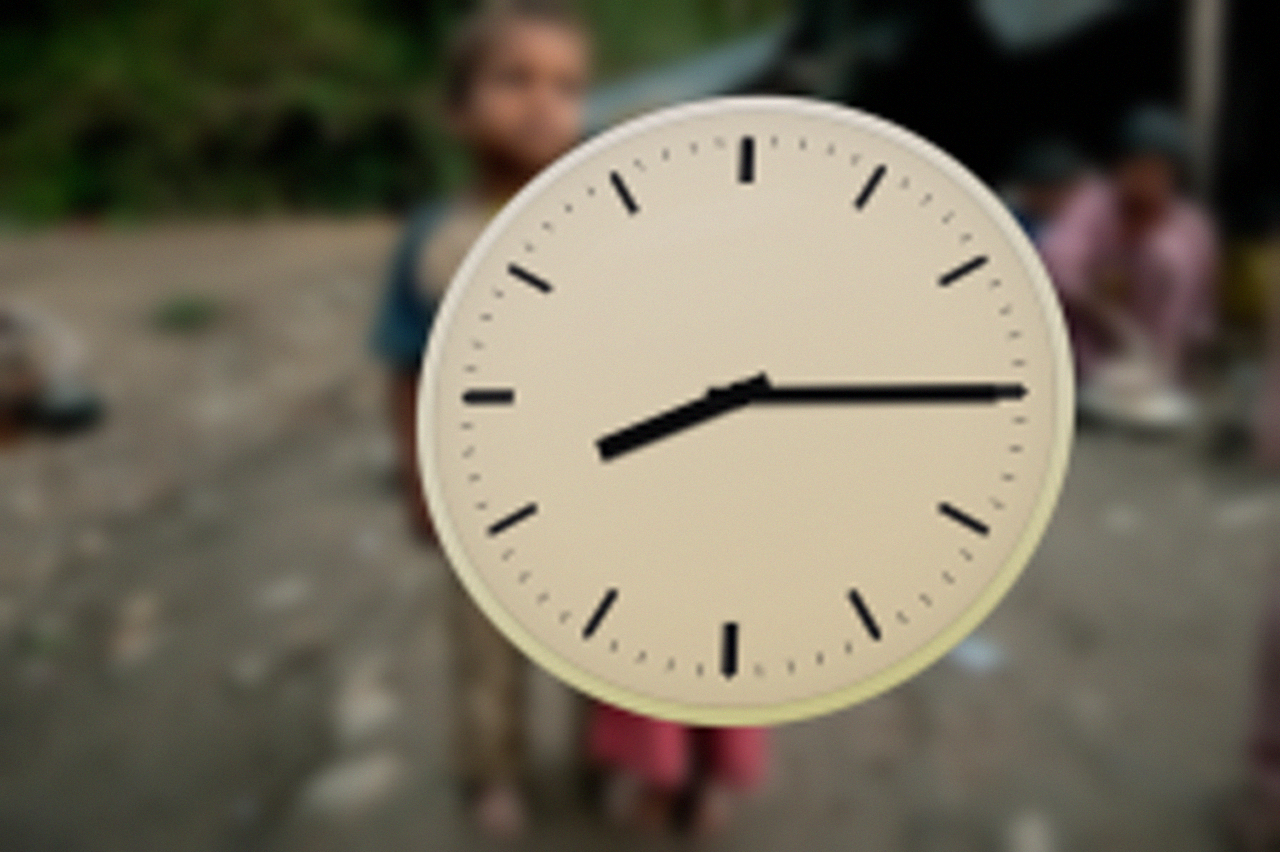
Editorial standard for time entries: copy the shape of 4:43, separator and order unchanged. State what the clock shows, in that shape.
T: 8:15
